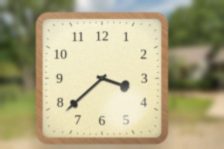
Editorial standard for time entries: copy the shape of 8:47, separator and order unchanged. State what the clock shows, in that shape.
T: 3:38
